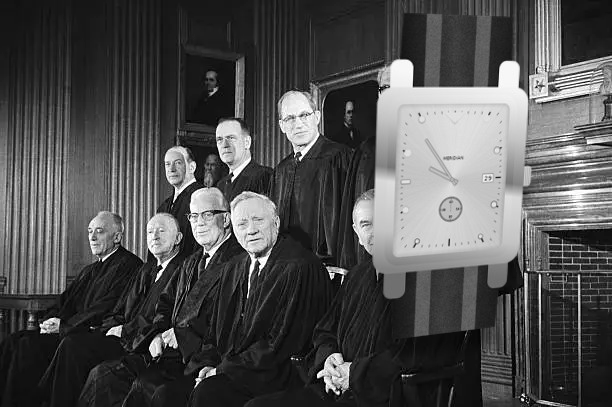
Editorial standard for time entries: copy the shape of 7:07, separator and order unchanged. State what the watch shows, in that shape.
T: 9:54
